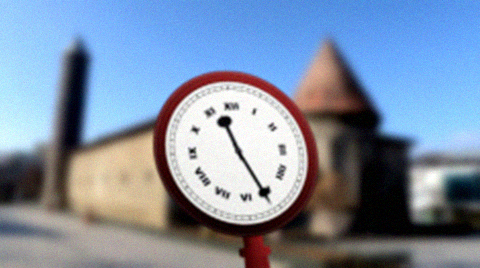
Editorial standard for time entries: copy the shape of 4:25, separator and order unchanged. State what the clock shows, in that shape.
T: 11:26
